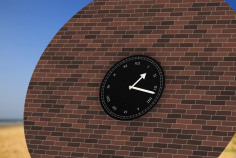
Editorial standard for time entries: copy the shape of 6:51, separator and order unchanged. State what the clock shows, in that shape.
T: 1:17
